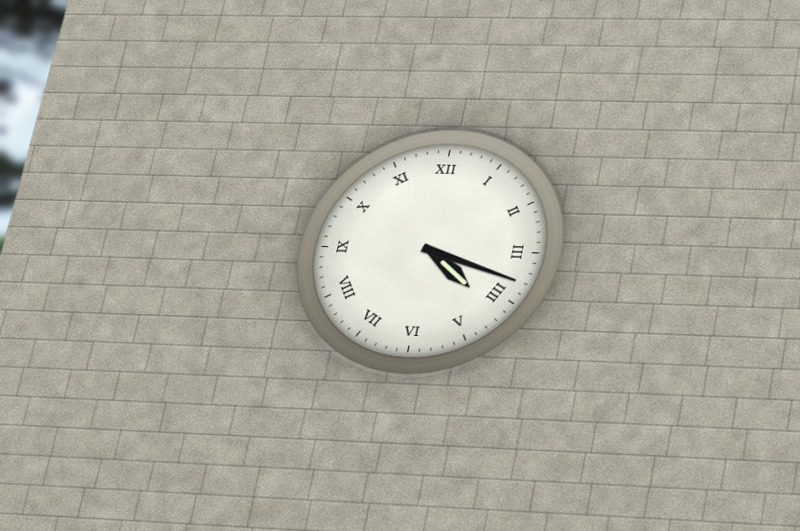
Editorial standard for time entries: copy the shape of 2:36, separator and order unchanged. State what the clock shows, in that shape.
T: 4:18
